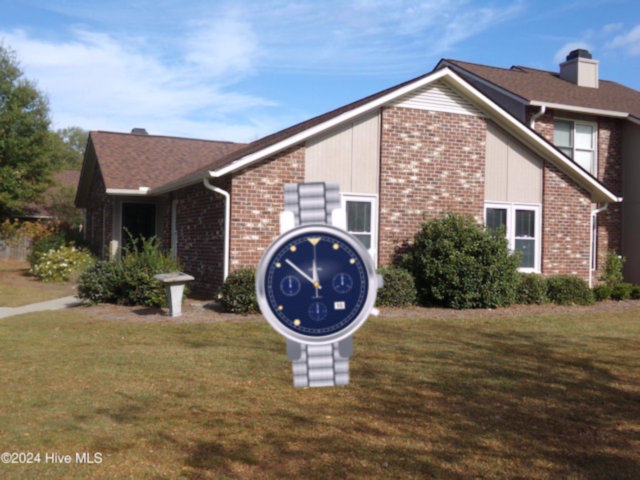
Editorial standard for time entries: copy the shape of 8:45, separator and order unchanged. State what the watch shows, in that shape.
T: 11:52
